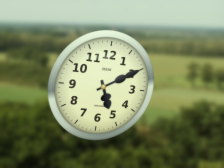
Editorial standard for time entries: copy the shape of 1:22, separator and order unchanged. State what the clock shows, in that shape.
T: 5:10
